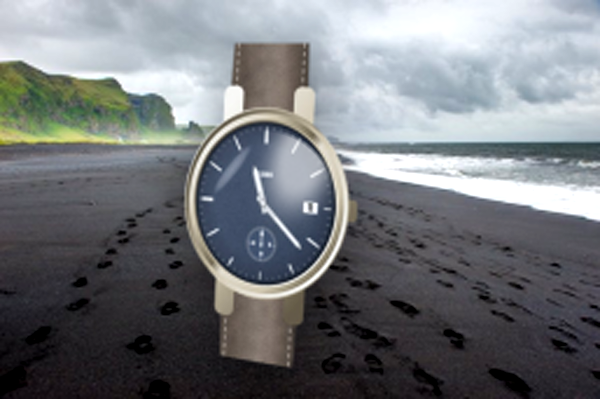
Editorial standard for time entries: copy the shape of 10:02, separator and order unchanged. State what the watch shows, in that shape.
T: 11:22
